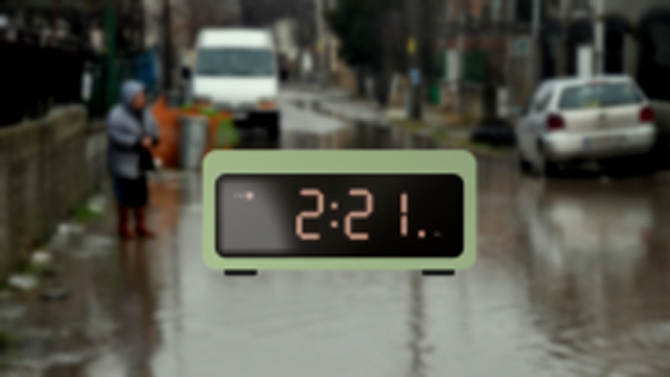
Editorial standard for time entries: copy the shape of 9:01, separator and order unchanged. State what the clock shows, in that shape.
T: 2:21
